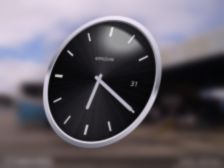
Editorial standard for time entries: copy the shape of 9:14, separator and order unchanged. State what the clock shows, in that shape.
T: 6:20
